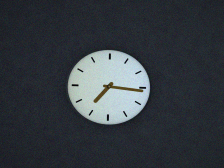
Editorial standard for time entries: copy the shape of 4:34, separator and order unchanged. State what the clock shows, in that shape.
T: 7:16
